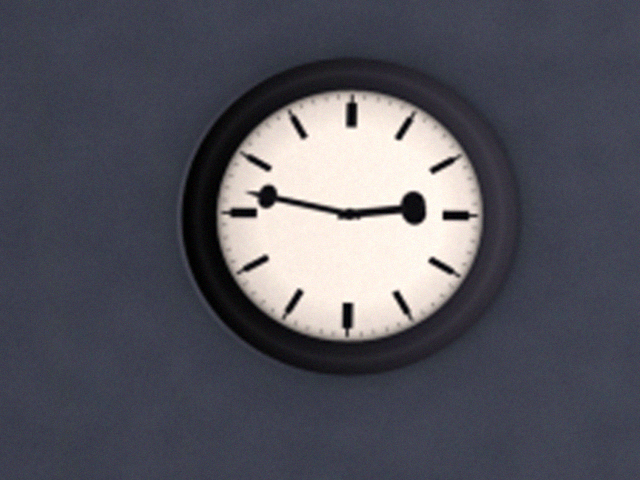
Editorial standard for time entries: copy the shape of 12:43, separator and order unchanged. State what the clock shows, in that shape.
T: 2:47
